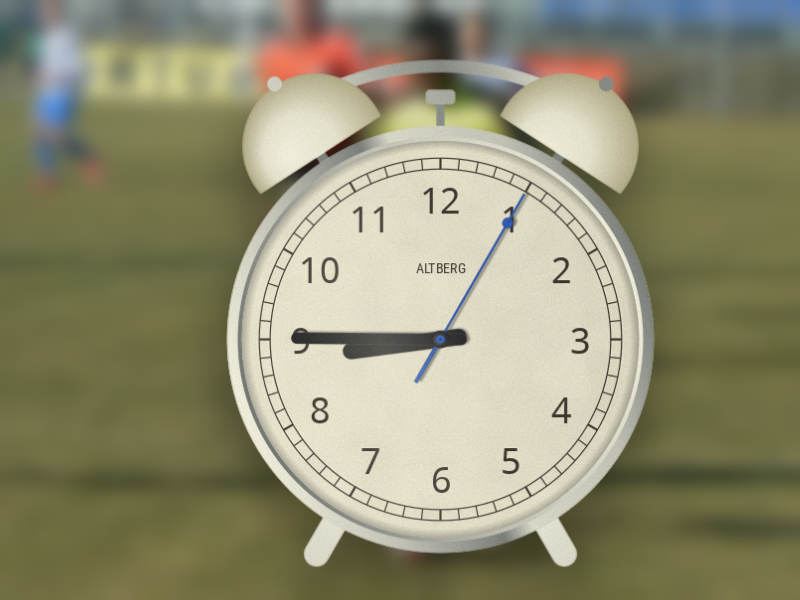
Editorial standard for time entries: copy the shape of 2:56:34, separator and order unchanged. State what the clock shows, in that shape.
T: 8:45:05
